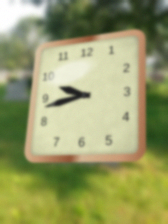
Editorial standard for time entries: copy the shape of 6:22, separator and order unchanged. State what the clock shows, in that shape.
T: 9:43
